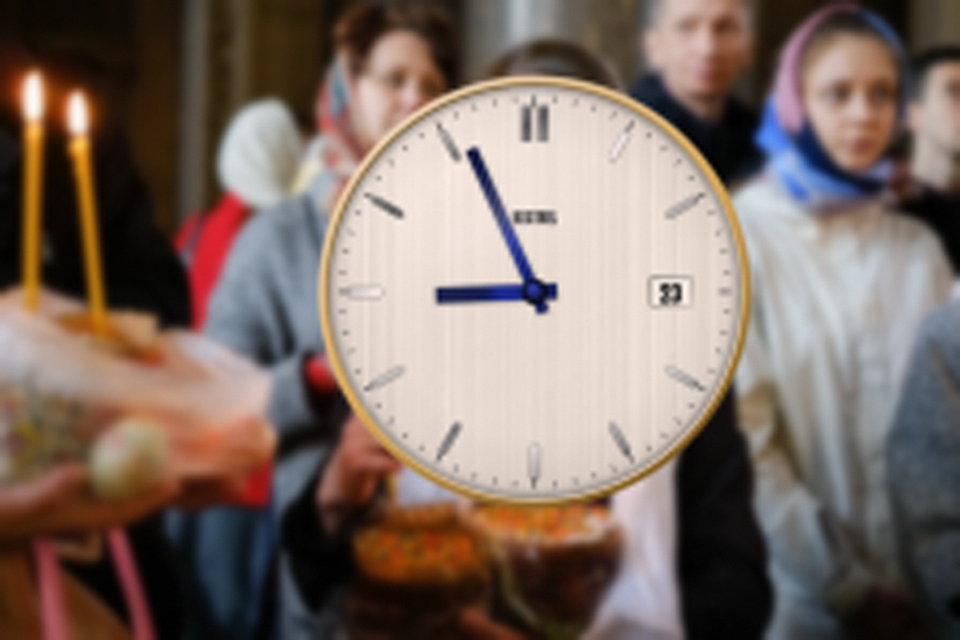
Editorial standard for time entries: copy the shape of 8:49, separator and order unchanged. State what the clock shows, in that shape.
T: 8:56
